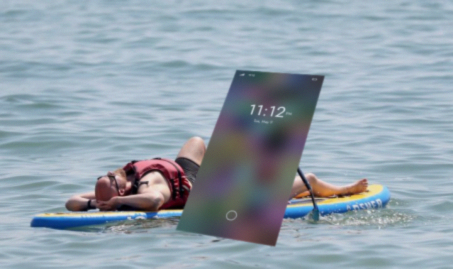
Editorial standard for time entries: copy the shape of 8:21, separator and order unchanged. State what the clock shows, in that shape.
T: 11:12
